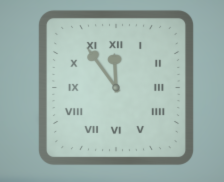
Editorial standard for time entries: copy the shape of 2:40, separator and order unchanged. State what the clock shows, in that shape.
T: 11:54
